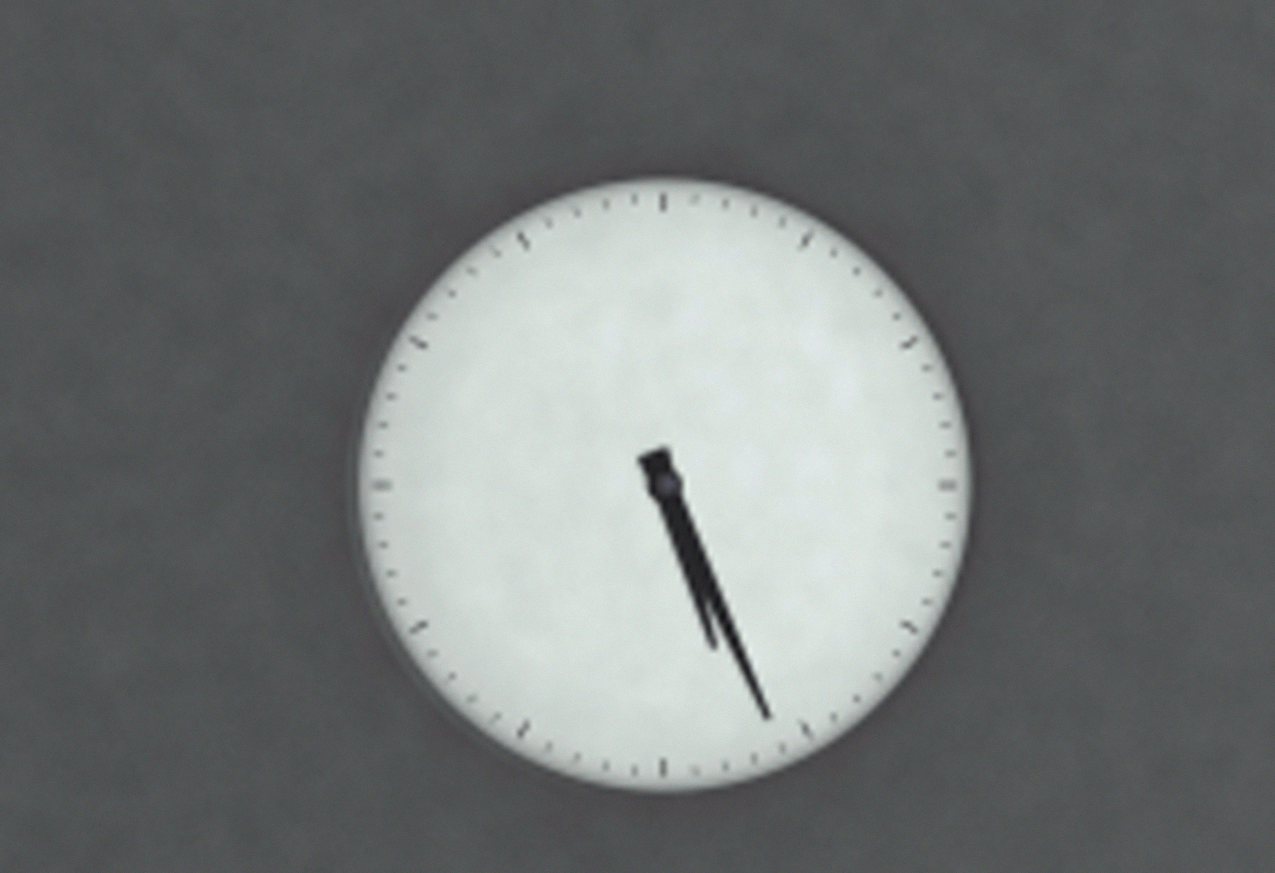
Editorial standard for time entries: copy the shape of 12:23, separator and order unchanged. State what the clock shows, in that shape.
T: 5:26
